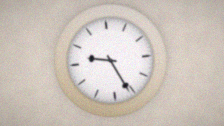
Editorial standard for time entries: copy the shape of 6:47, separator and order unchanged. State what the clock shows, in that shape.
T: 9:26
